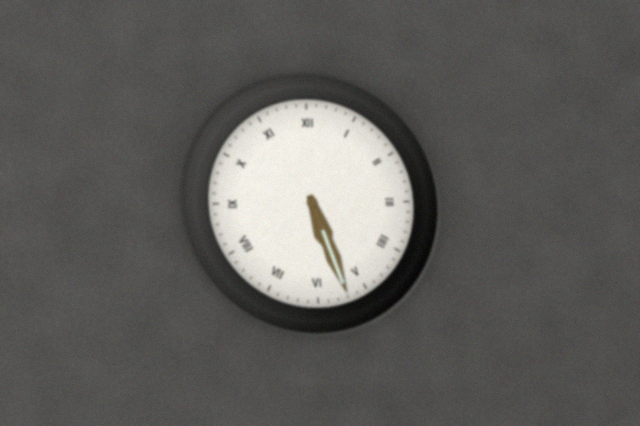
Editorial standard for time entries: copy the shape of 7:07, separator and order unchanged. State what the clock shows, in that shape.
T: 5:27
